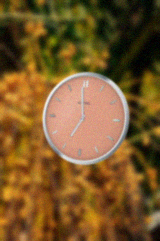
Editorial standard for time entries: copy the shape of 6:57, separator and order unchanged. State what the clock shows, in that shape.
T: 6:59
